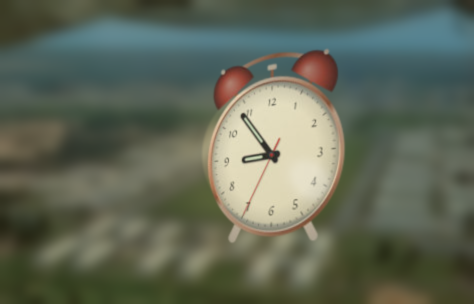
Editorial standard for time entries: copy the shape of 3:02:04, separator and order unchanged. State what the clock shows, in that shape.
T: 8:53:35
